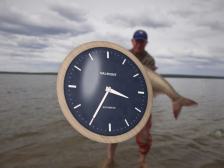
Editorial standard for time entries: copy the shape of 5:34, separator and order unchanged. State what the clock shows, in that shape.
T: 3:35
